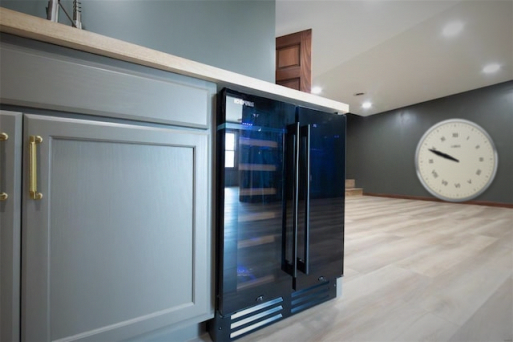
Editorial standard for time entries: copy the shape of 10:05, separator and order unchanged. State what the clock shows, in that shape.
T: 9:49
